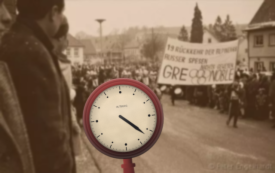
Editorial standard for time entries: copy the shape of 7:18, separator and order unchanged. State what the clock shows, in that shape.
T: 4:22
